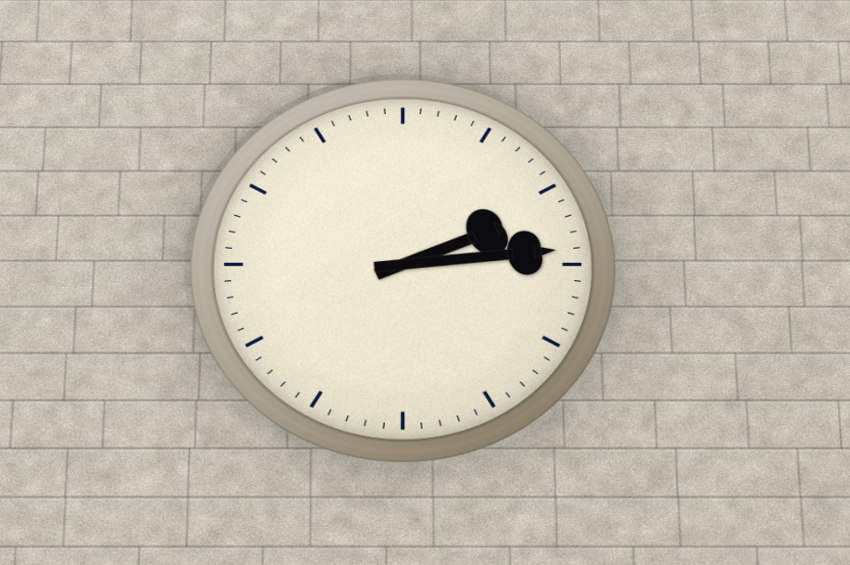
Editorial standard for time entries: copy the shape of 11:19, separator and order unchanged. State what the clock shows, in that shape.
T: 2:14
